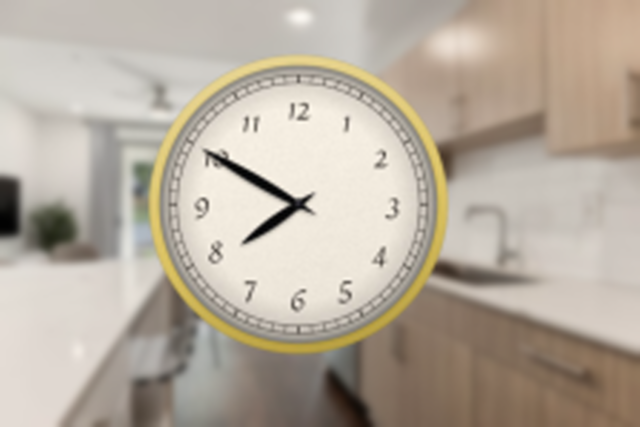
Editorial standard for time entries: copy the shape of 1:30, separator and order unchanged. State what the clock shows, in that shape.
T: 7:50
